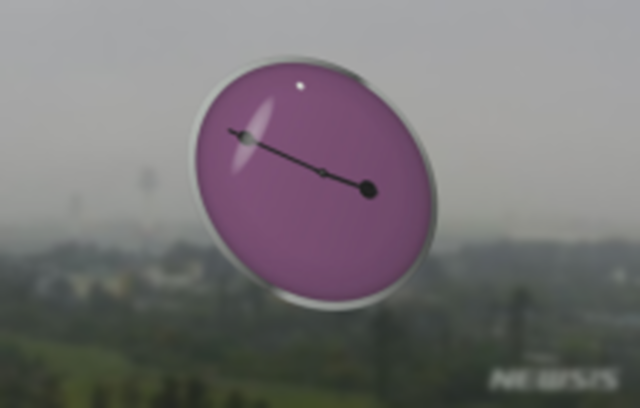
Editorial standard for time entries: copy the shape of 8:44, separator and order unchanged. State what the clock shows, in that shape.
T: 3:50
